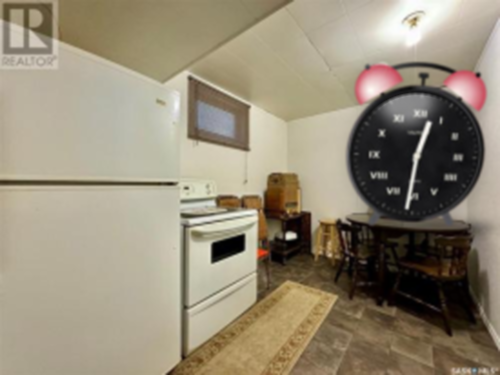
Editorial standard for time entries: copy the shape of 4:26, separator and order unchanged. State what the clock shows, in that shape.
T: 12:31
